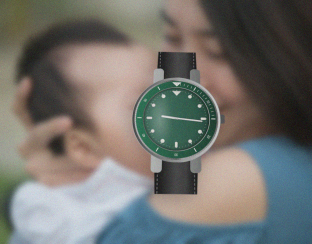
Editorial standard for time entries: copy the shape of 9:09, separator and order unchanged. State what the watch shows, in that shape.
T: 9:16
